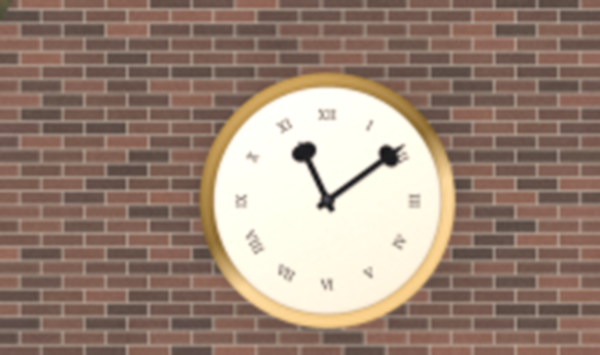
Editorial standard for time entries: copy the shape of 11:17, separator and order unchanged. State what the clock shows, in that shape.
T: 11:09
